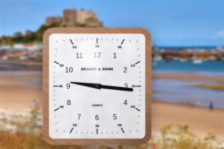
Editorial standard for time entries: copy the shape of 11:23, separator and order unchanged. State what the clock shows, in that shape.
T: 9:16
